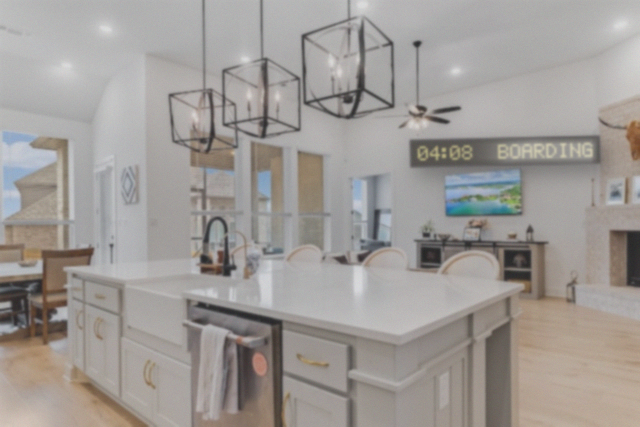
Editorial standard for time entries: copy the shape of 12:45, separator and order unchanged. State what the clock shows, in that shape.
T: 4:08
